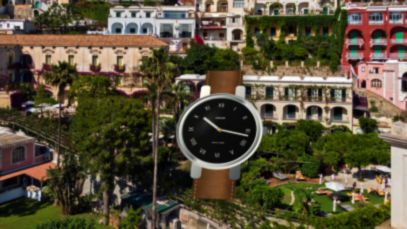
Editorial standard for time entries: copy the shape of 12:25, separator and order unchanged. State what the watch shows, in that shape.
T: 10:17
